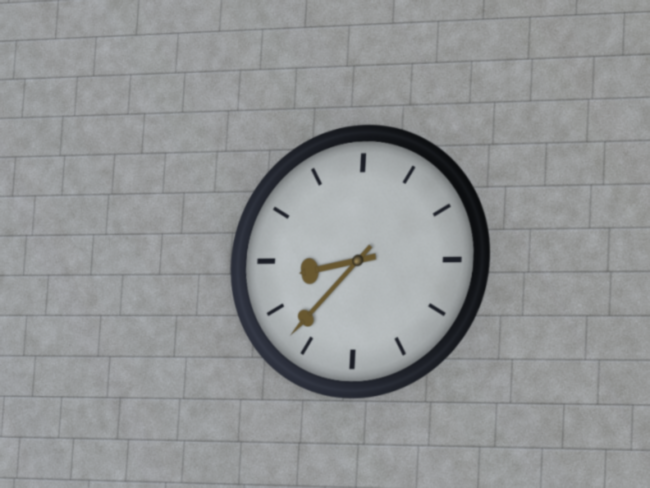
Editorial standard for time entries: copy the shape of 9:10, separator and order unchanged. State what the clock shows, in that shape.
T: 8:37
